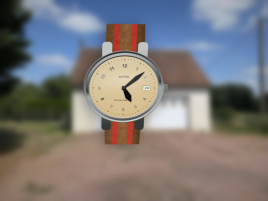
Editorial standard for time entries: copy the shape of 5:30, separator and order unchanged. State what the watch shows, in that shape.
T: 5:08
